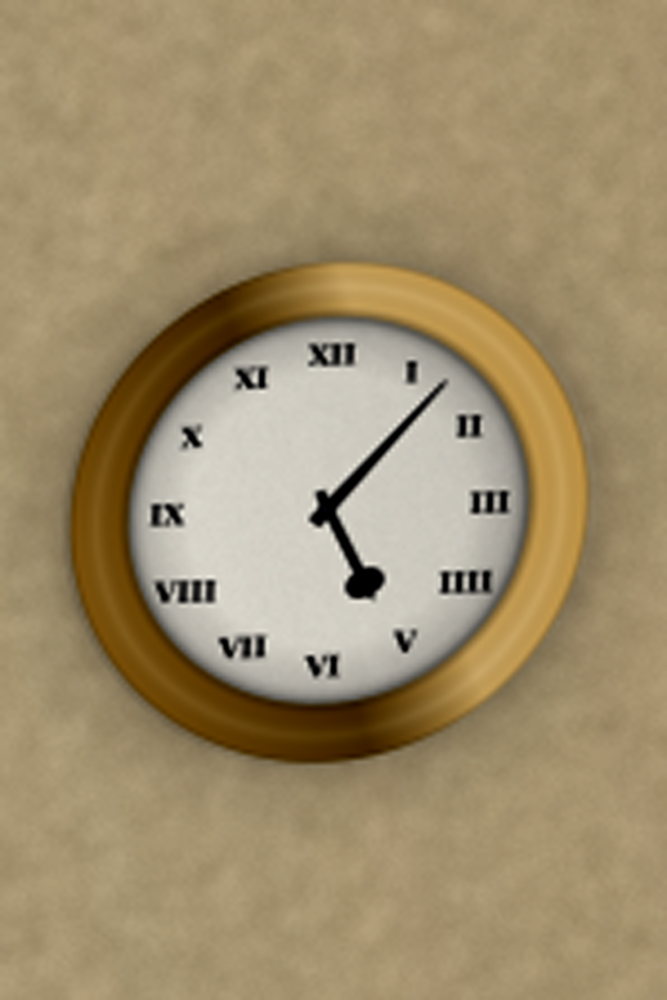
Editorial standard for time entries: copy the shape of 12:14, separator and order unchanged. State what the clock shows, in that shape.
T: 5:07
